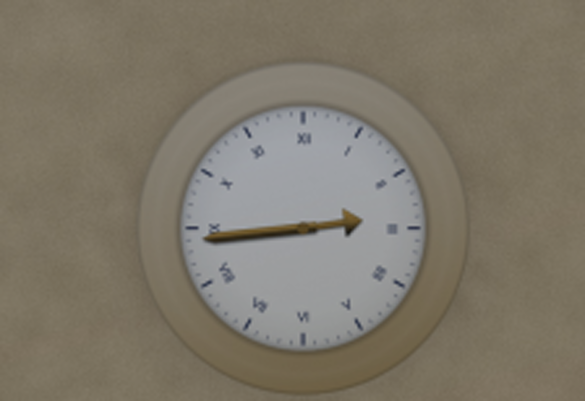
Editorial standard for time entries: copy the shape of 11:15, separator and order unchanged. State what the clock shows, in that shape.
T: 2:44
